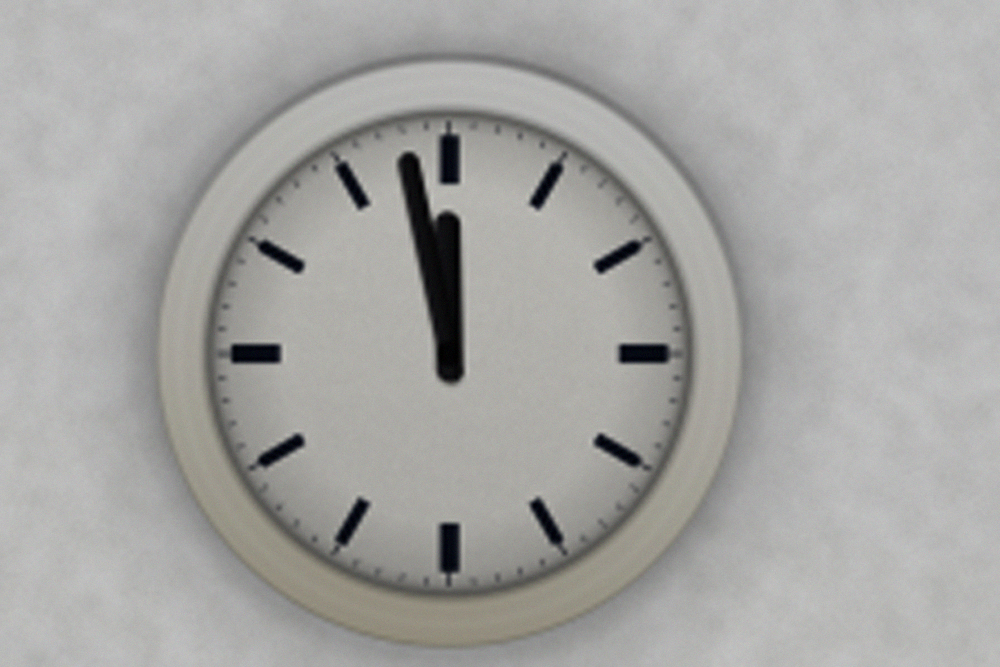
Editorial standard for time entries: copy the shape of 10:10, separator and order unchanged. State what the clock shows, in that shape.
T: 11:58
